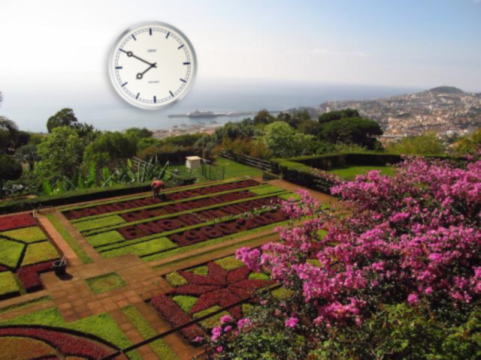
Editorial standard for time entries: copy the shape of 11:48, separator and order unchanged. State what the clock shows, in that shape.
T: 7:50
